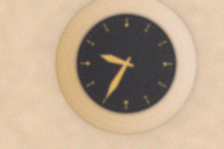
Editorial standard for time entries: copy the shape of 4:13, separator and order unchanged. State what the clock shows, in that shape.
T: 9:35
